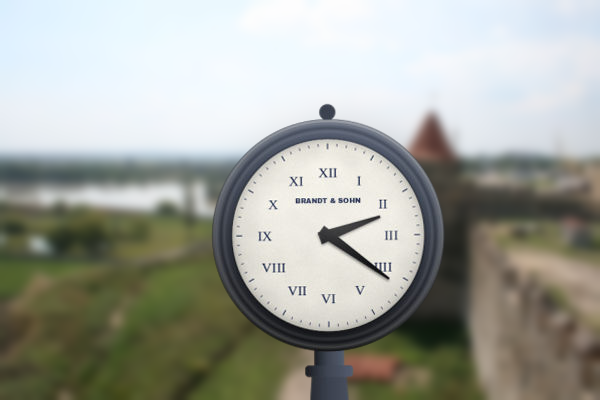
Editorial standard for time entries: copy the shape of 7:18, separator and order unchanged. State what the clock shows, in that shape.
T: 2:21
